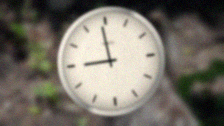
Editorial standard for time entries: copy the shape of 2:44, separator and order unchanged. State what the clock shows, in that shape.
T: 8:59
